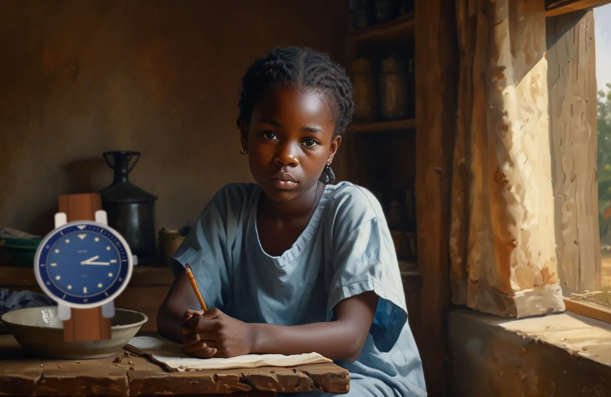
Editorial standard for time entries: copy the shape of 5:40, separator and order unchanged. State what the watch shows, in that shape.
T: 2:16
